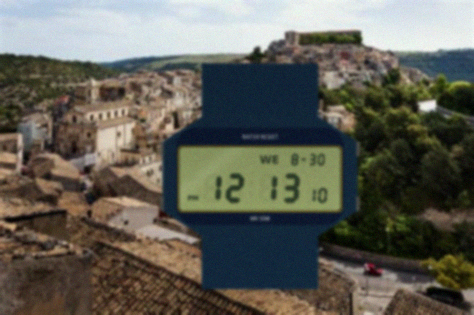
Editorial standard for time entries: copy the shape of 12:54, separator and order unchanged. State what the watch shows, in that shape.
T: 12:13
